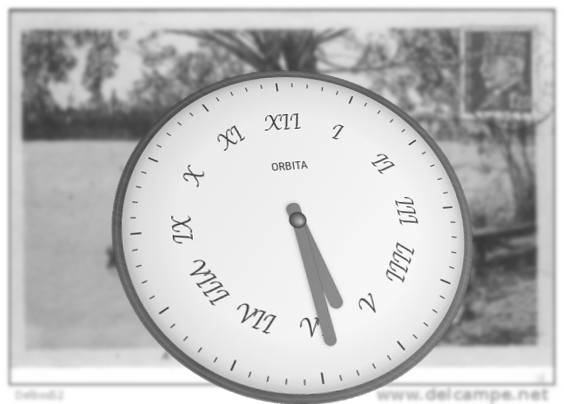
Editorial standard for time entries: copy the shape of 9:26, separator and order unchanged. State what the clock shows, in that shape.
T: 5:29
